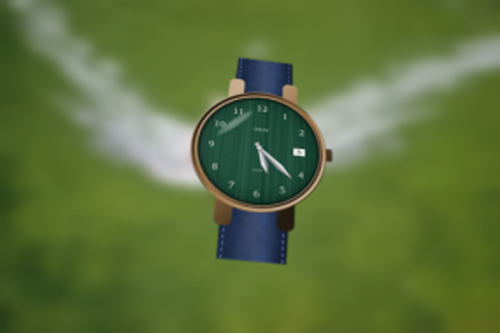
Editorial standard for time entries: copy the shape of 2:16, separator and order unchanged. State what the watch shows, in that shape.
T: 5:22
